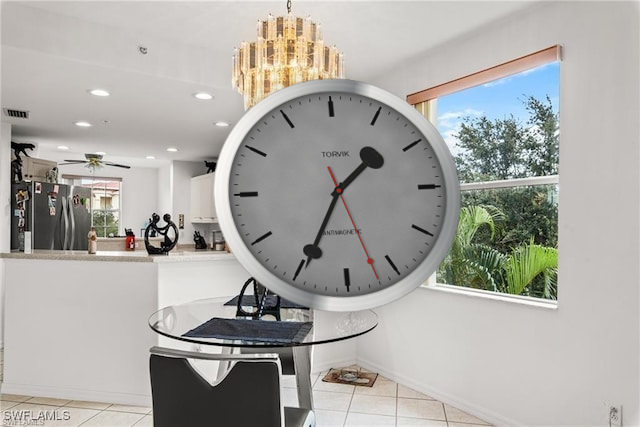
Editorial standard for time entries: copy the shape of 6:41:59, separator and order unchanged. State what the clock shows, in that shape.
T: 1:34:27
